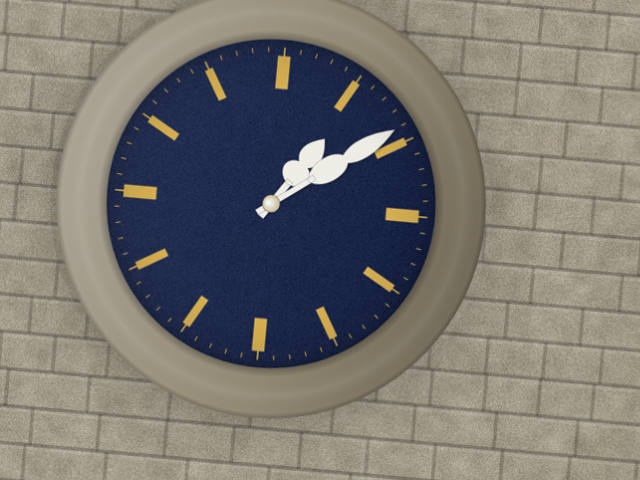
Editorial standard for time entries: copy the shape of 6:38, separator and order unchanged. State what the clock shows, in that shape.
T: 1:09
